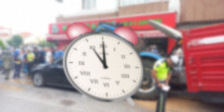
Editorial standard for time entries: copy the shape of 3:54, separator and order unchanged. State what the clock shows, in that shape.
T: 11:00
